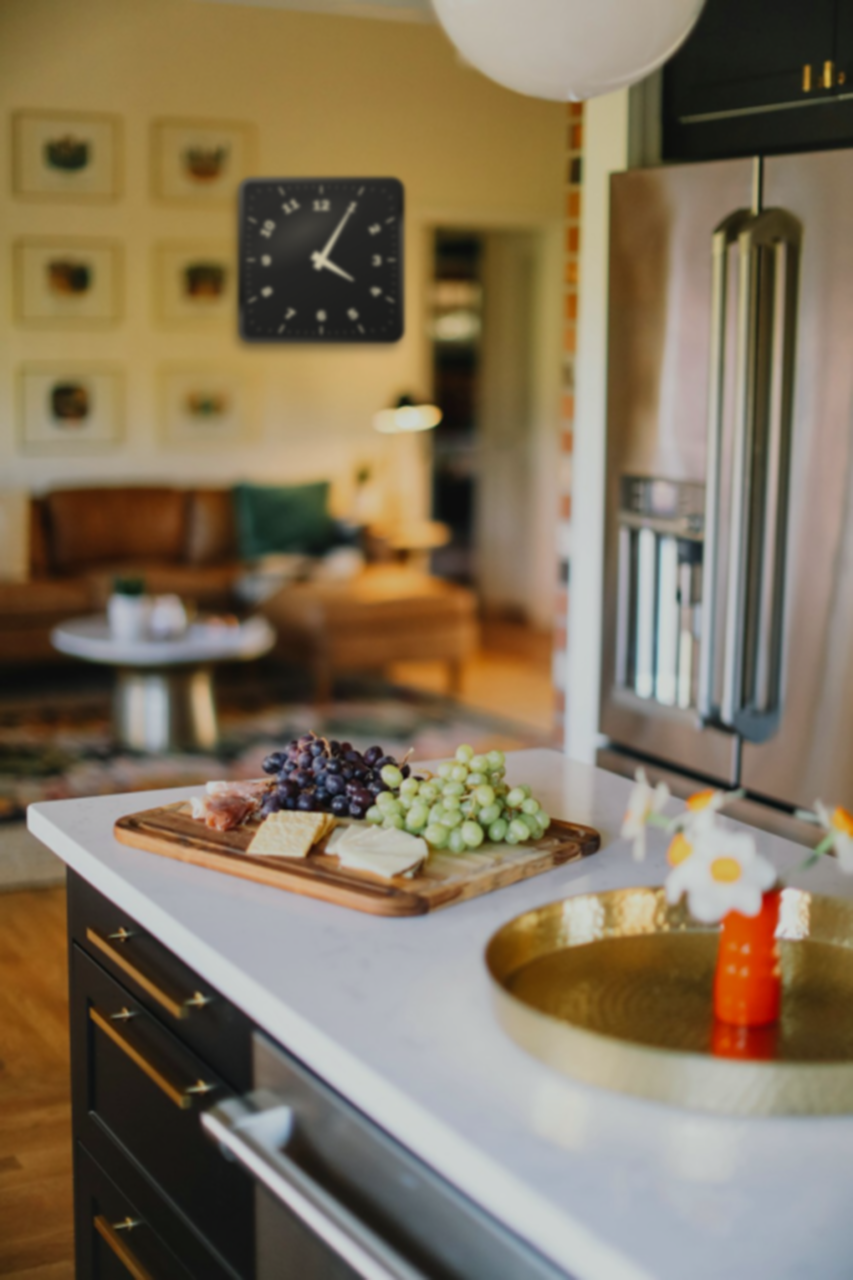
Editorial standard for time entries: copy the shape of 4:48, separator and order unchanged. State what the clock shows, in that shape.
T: 4:05
